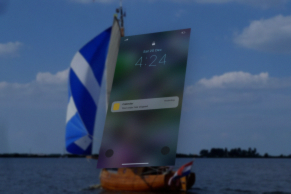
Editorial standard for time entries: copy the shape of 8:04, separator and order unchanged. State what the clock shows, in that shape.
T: 4:24
